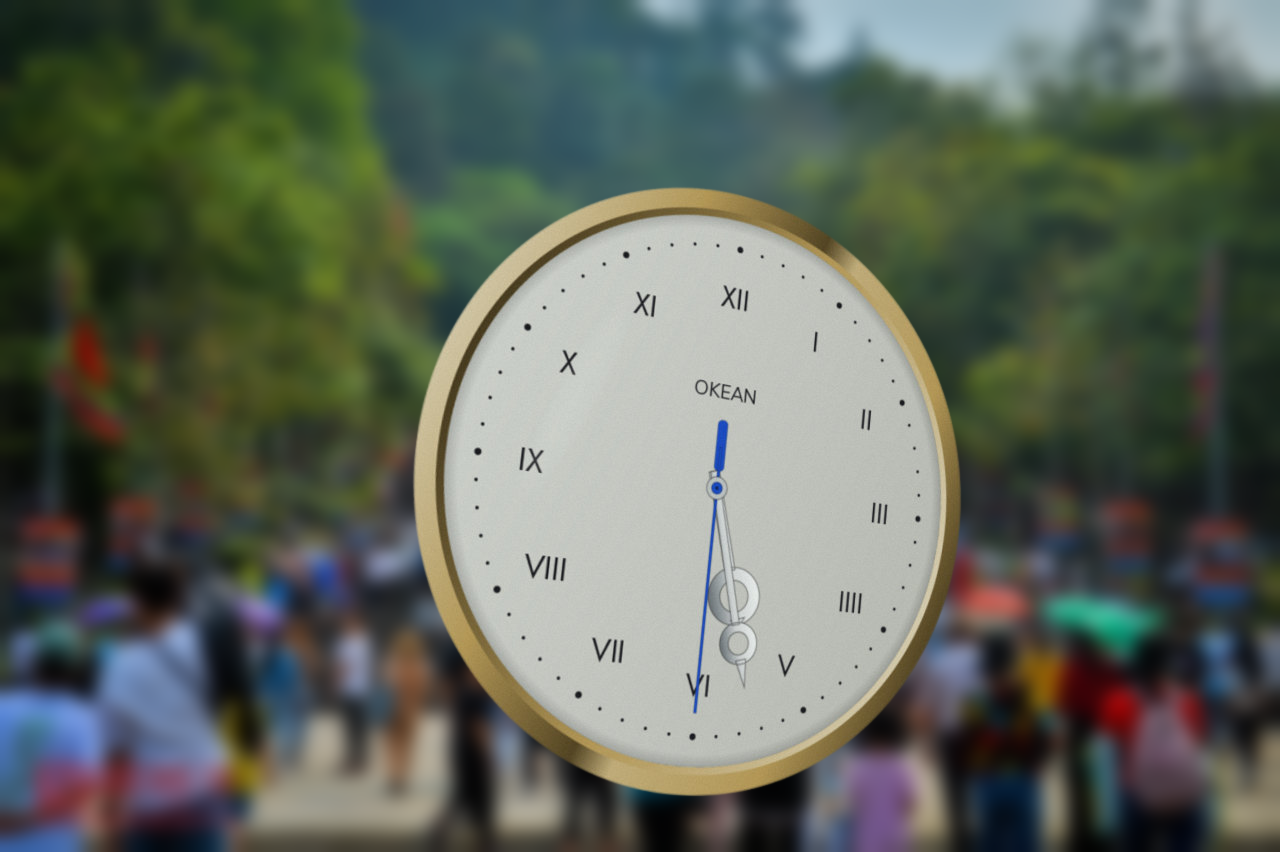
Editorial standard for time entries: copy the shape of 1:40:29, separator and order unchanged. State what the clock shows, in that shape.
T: 5:27:30
